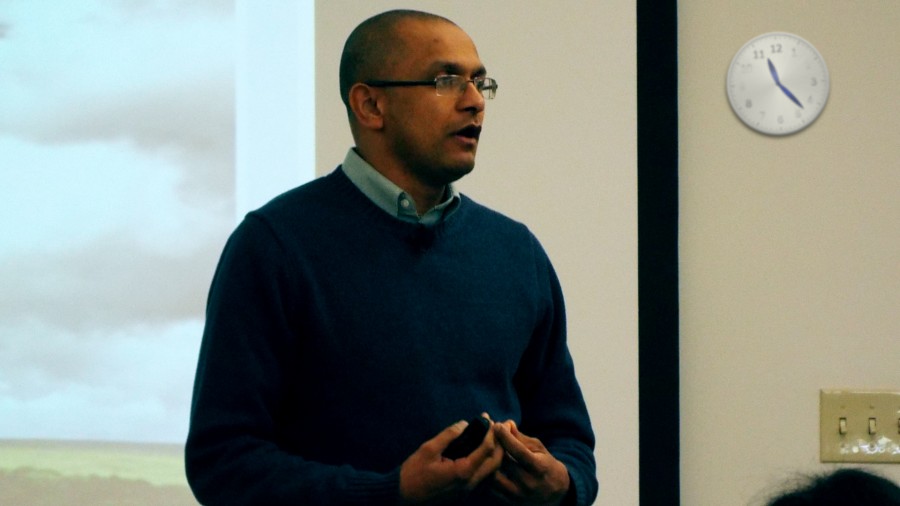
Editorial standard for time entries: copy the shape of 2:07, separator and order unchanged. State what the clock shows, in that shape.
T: 11:23
